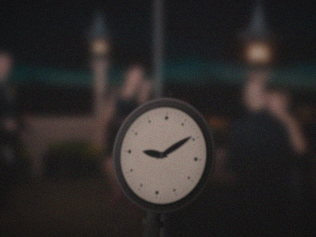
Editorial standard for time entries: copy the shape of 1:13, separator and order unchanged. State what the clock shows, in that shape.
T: 9:09
